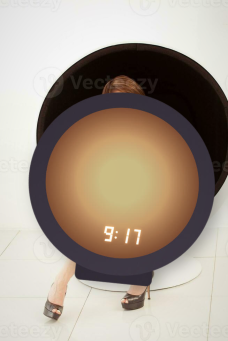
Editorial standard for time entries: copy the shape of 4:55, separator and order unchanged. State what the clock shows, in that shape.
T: 9:17
